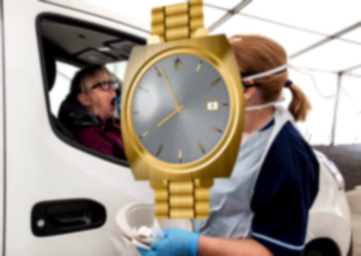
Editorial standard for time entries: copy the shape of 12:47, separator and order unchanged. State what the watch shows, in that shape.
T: 7:56
